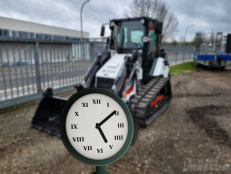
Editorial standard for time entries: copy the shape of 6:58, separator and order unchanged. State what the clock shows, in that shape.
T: 5:09
